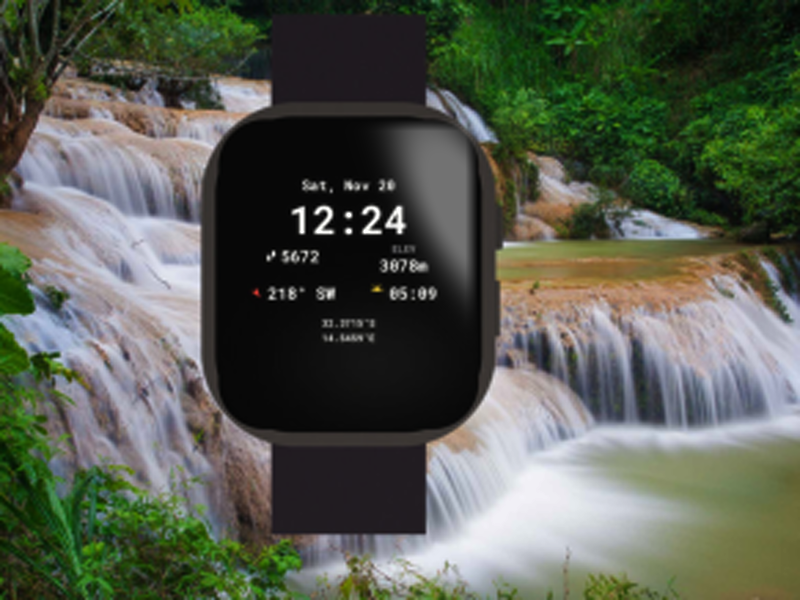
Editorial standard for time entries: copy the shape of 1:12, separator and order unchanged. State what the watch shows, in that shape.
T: 12:24
